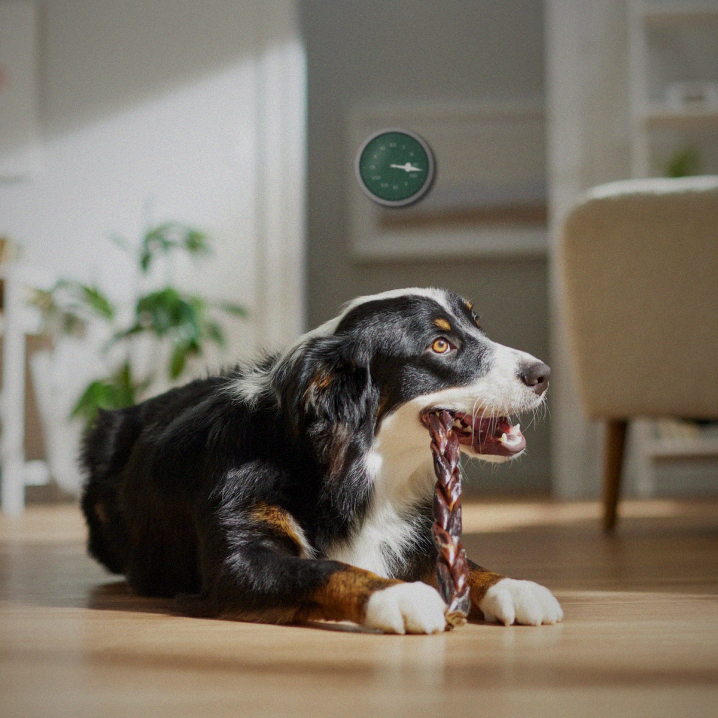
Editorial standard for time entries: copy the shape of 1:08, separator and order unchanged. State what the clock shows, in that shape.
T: 3:17
